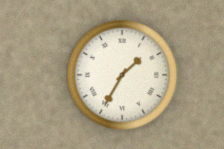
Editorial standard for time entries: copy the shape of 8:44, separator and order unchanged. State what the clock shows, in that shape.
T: 1:35
